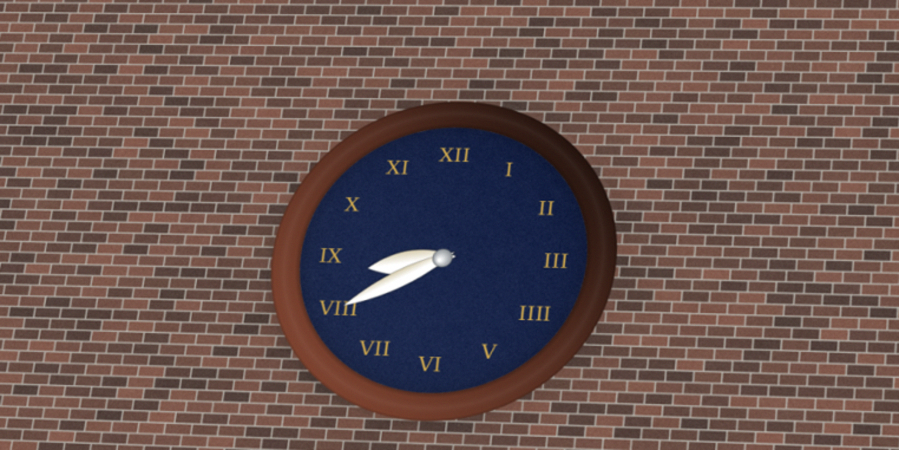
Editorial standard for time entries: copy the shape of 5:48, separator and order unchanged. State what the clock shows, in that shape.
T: 8:40
